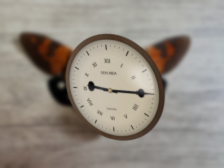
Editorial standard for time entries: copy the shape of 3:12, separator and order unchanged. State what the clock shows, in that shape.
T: 9:15
